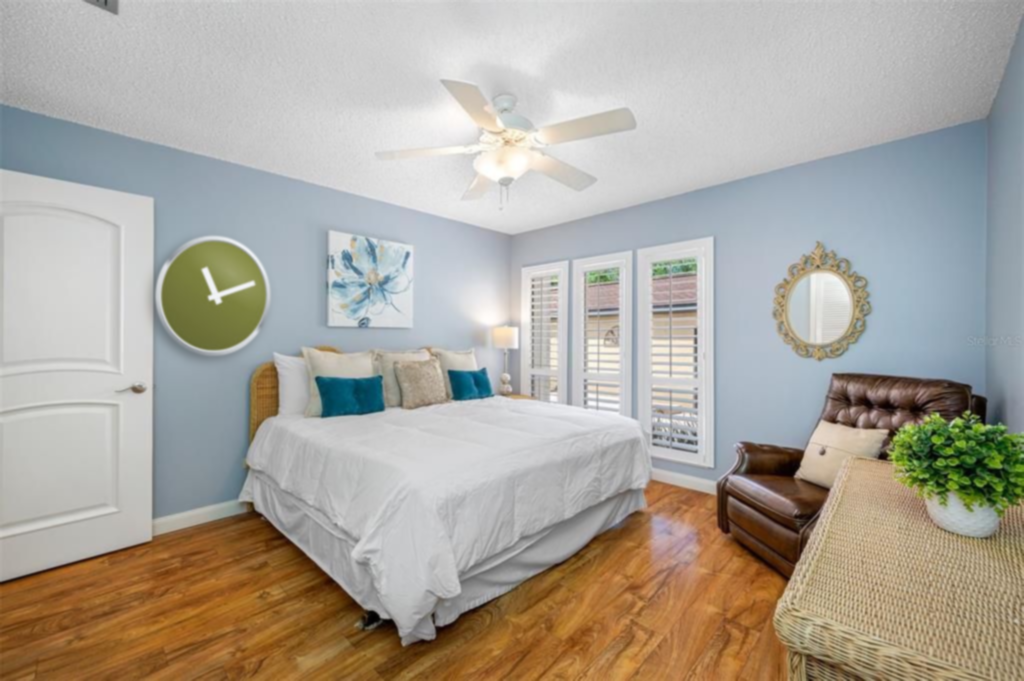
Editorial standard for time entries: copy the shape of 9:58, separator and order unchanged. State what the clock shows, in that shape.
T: 11:12
